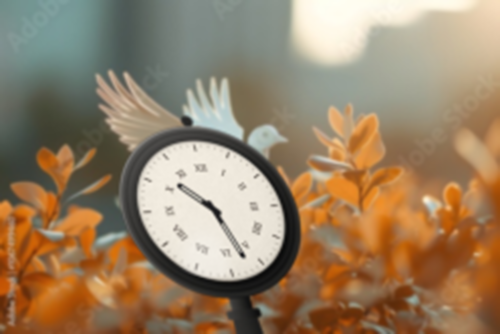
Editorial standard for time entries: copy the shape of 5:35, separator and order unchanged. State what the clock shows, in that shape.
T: 10:27
